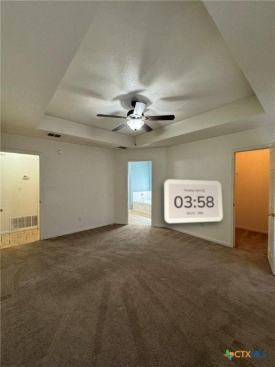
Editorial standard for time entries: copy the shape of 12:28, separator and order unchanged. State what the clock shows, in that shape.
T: 3:58
